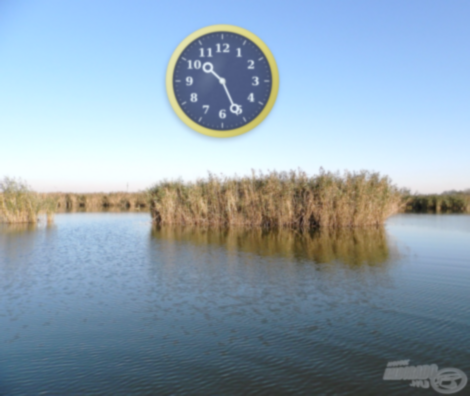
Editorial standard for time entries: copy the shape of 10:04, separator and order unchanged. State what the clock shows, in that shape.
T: 10:26
